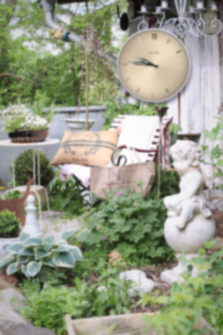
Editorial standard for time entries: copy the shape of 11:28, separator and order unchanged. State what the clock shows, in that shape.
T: 9:46
